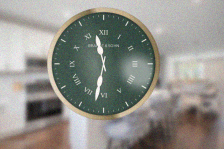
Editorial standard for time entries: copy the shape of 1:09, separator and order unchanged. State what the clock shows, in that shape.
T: 11:32
